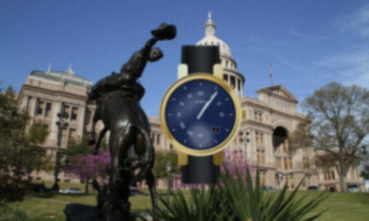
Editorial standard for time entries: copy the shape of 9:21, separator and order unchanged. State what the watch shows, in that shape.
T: 1:06
